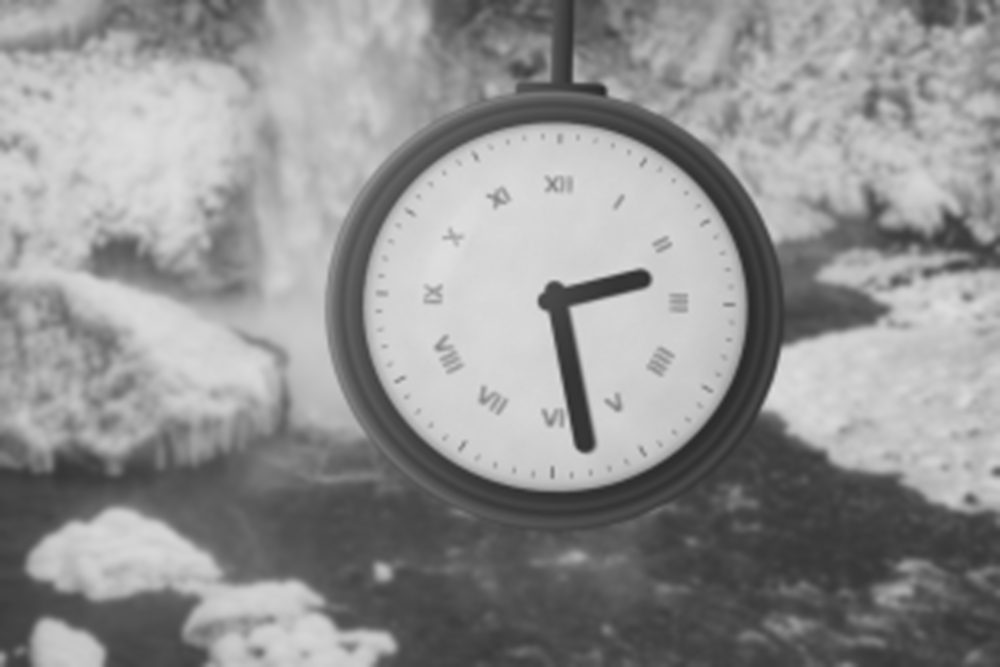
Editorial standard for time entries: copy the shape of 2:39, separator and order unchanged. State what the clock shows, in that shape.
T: 2:28
